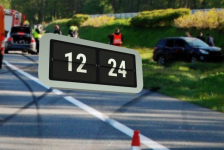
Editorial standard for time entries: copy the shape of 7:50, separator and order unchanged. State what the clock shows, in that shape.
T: 12:24
